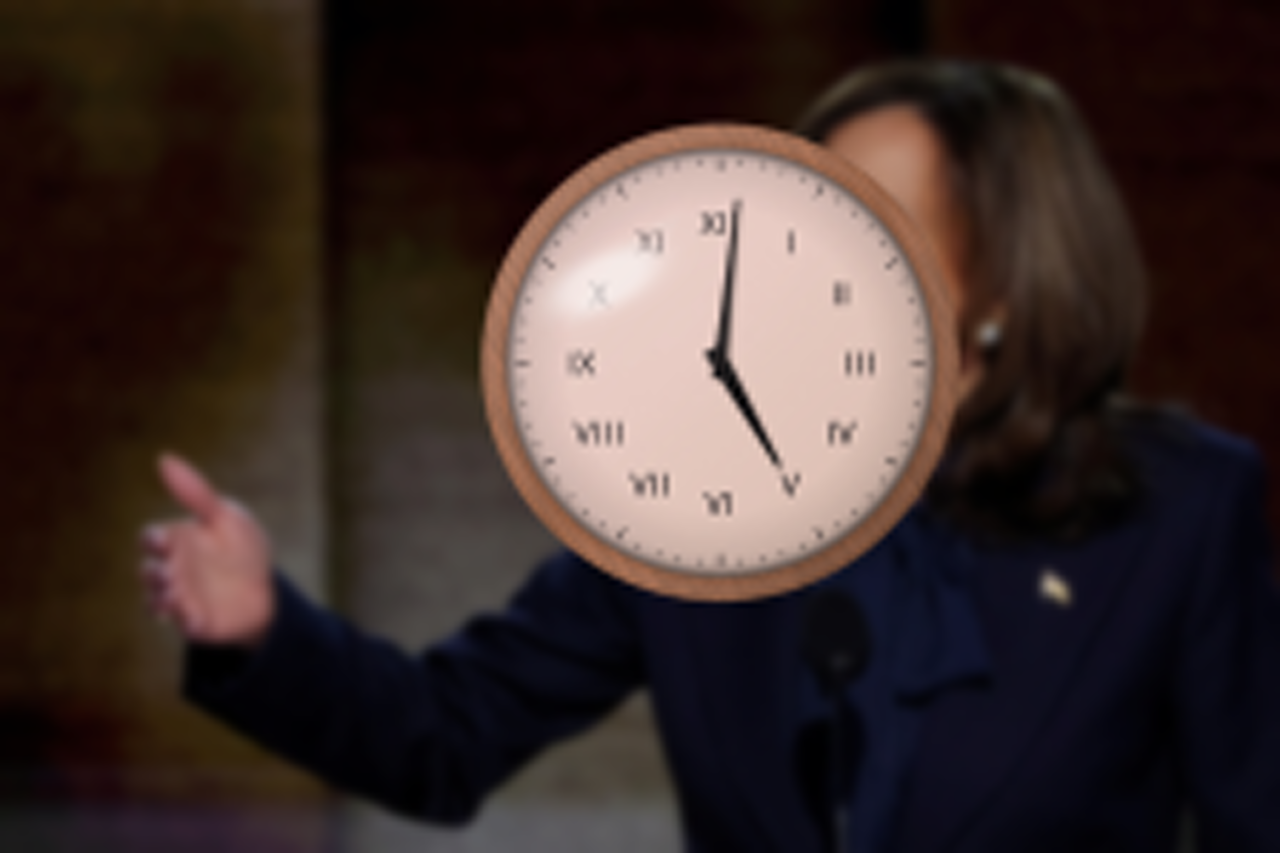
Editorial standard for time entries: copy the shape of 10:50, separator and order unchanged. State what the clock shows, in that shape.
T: 5:01
